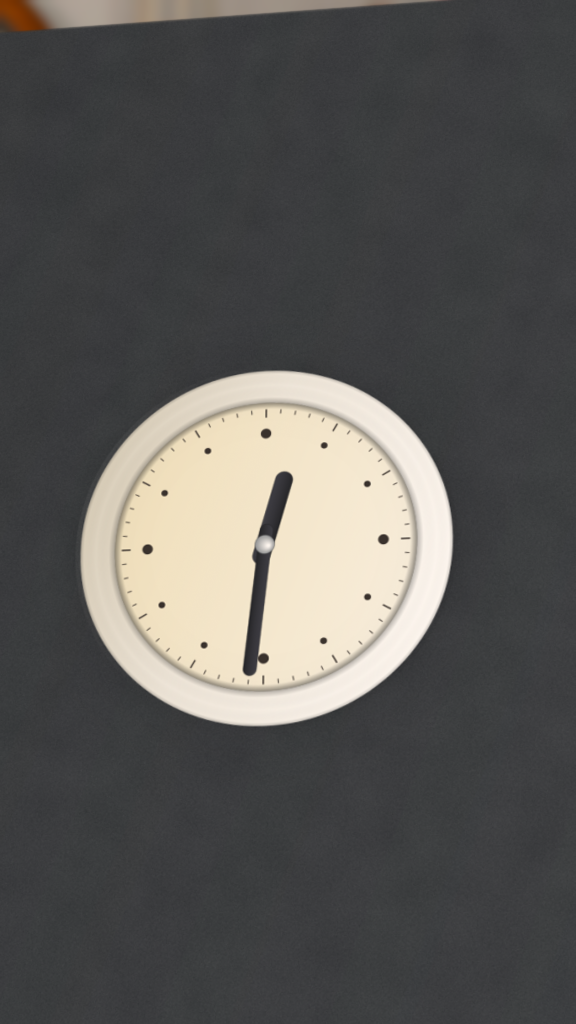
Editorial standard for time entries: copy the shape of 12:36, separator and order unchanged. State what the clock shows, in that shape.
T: 12:31
